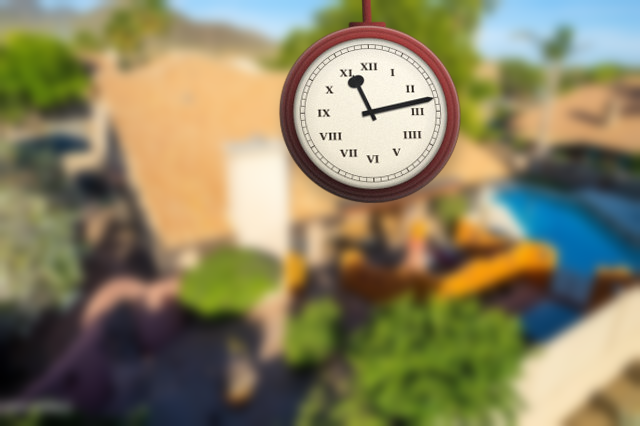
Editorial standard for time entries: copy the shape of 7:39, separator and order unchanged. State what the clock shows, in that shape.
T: 11:13
